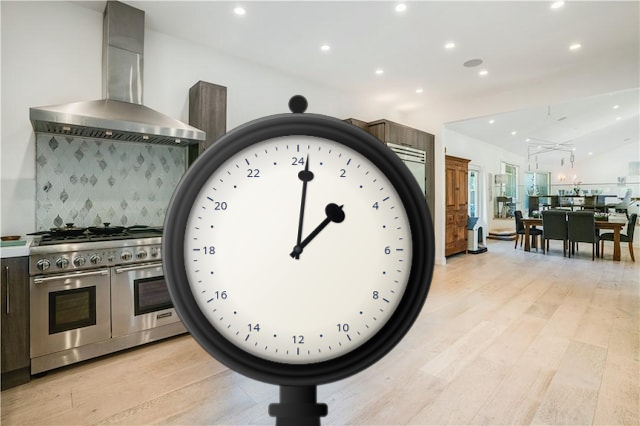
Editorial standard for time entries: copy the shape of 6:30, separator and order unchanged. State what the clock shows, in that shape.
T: 3:01
